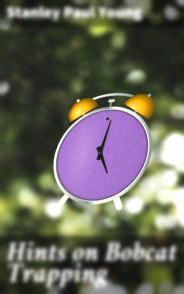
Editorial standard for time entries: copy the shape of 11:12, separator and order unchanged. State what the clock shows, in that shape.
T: 5:01
